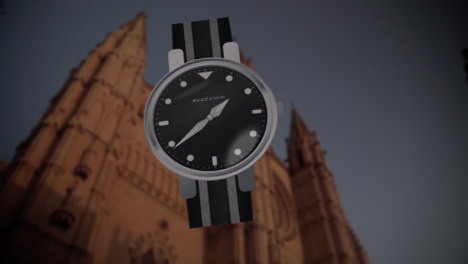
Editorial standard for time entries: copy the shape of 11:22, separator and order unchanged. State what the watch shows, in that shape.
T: 1:39
